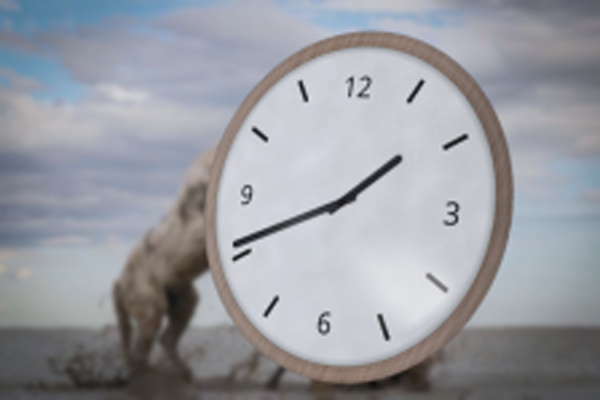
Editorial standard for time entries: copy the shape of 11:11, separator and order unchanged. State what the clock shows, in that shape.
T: 1:41
